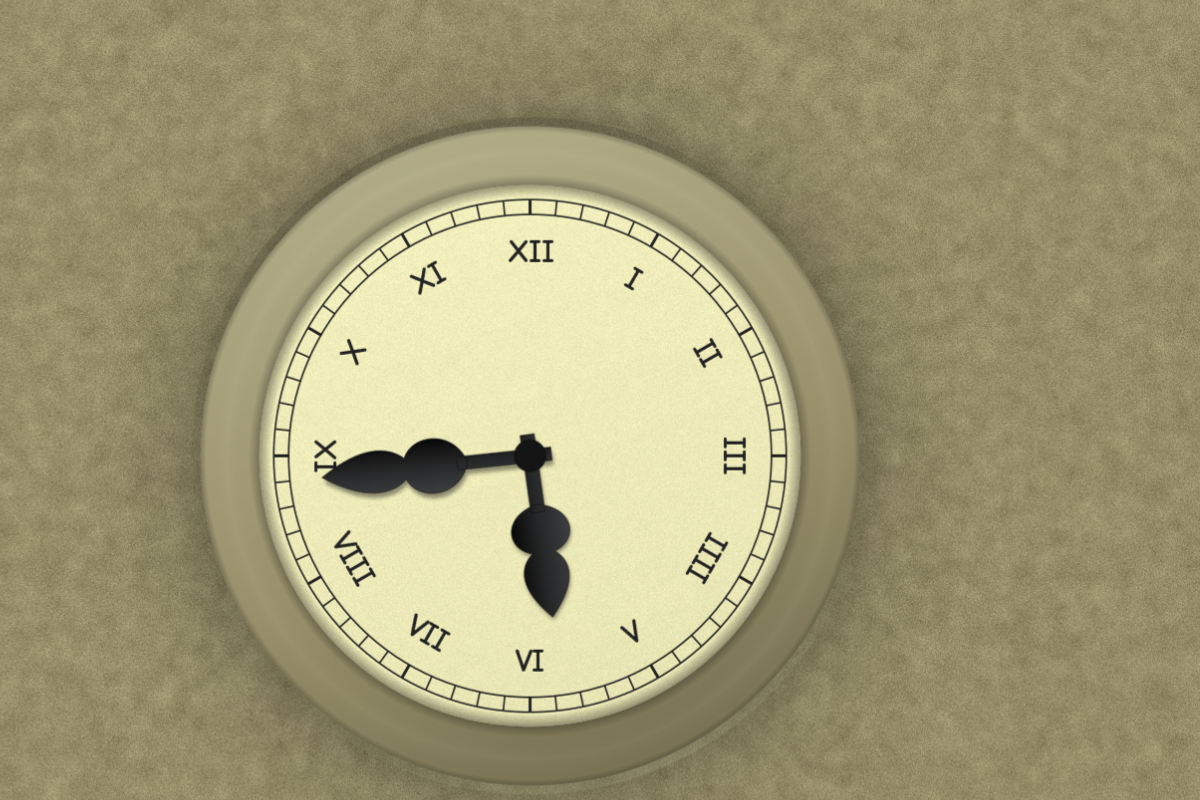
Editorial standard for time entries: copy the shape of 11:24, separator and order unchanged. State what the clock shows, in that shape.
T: 5:44
